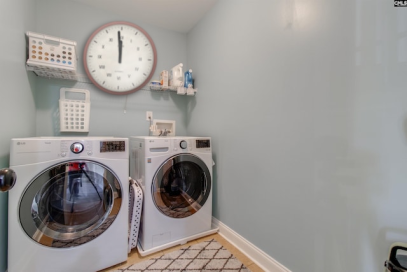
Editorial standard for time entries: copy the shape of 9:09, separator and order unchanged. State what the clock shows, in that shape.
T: 11:59
